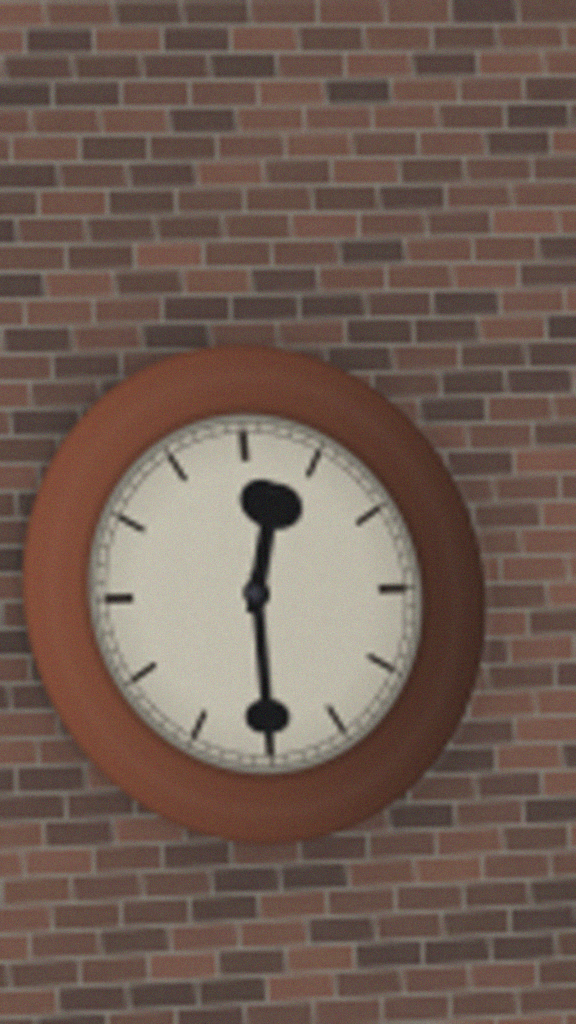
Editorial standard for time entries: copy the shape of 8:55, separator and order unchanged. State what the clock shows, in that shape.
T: 12:30
